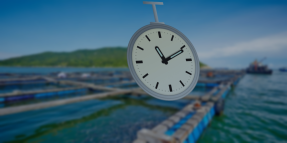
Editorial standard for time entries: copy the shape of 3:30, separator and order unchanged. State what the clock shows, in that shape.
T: 11:11
